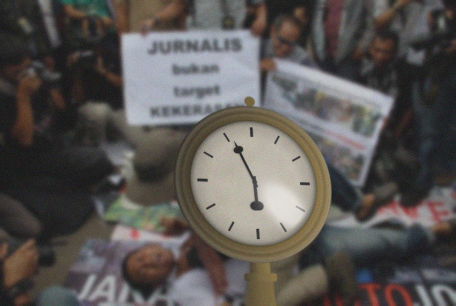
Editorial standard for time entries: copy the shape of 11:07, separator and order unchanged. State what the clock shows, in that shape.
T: 5:56
